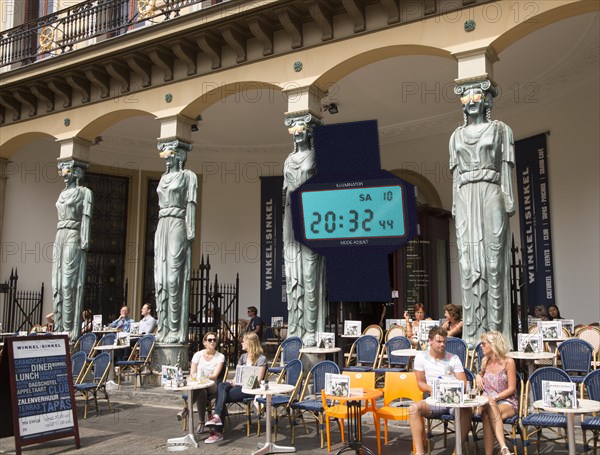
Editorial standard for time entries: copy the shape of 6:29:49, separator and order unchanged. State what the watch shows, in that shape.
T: 20:32:44
